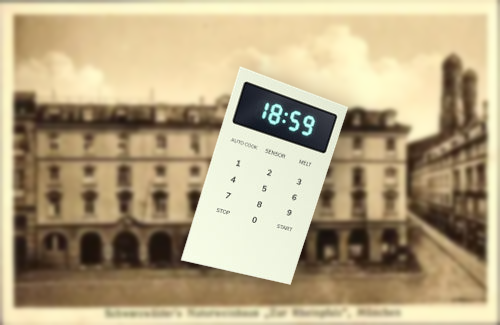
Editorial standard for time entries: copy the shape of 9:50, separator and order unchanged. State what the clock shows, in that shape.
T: 18:59
